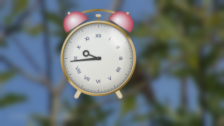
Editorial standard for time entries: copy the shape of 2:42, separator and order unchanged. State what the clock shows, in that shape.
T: 9:44
